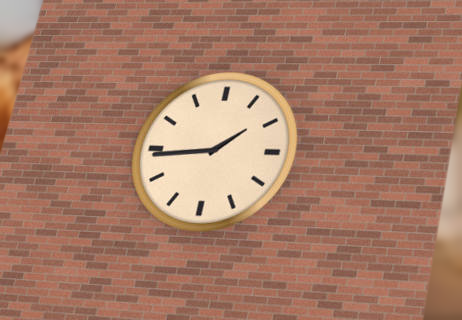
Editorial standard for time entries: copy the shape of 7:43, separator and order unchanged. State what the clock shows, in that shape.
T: 1:44
